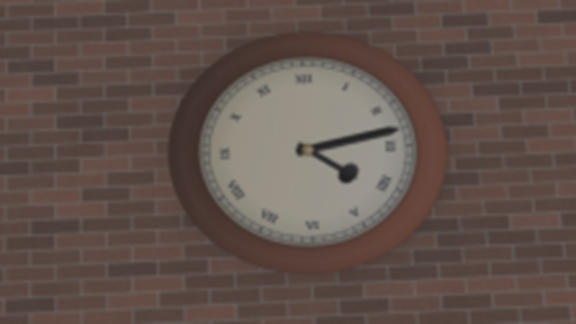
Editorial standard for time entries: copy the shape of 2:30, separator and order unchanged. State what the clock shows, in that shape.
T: 4:13
